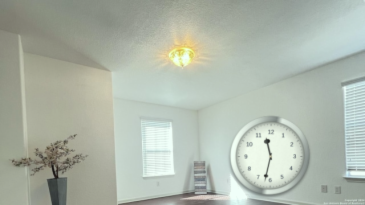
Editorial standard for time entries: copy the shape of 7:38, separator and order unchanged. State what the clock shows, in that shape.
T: 11:32
